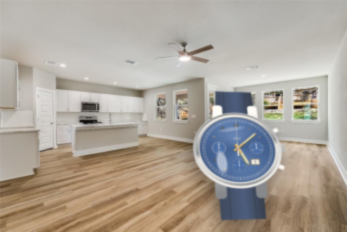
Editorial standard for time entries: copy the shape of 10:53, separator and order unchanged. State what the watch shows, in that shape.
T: 5:08
